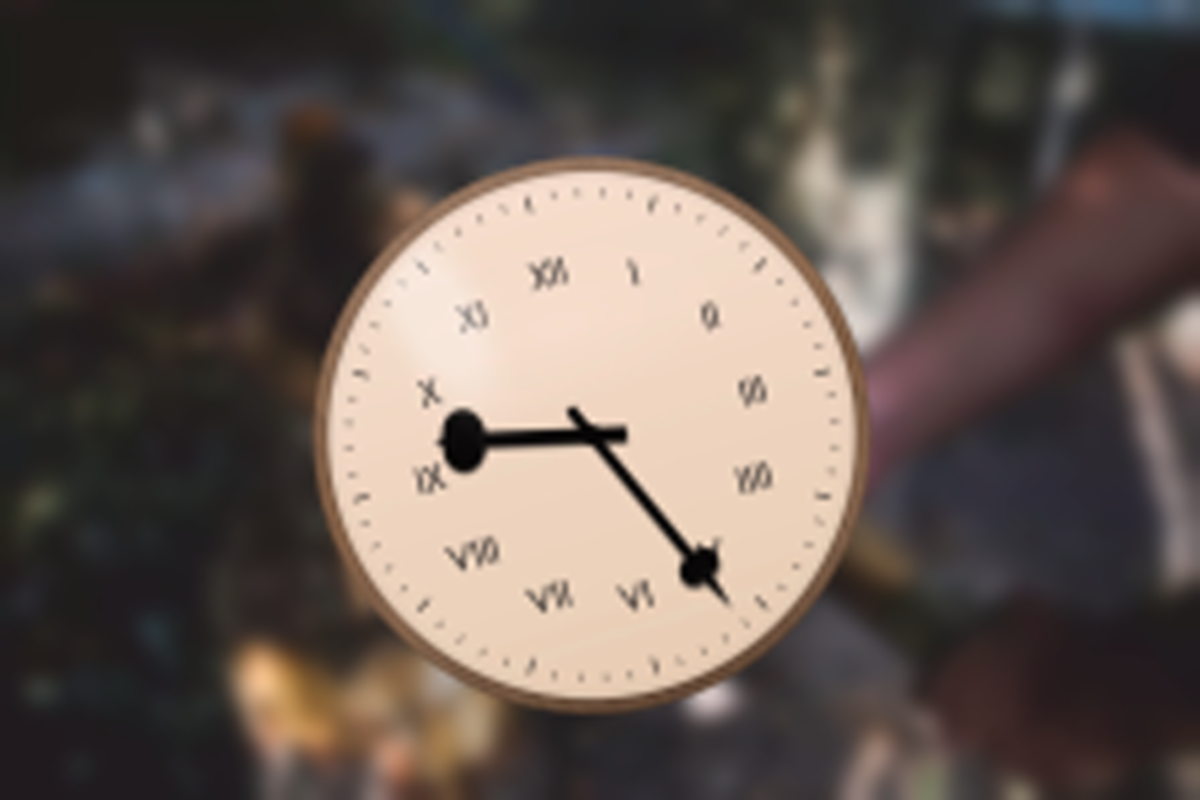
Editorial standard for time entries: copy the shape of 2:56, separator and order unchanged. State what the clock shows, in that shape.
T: 9:26
